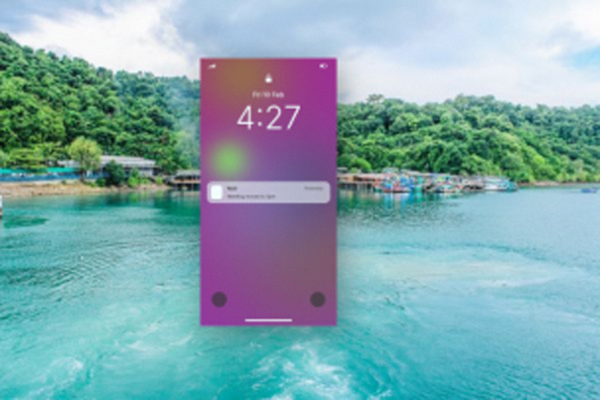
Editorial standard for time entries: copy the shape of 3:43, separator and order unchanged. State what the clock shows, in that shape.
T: 4:27
